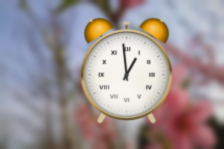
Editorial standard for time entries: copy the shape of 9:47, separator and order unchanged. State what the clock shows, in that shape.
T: 12:59
